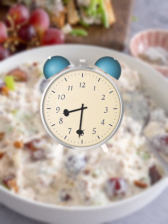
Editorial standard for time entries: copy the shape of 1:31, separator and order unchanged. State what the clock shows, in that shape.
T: 8:31
